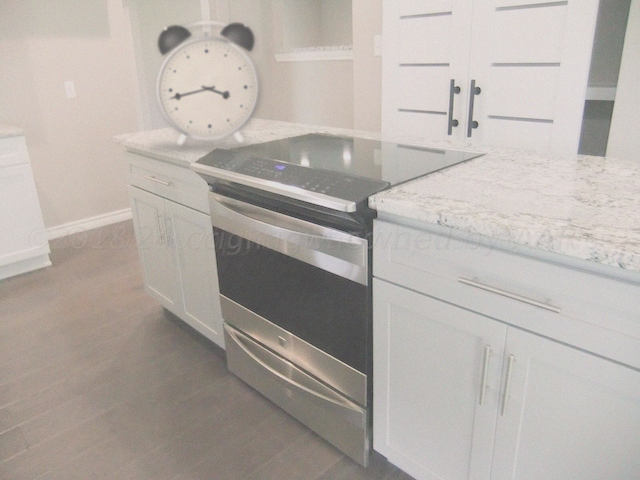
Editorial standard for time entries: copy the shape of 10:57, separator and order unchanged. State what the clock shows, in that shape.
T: 3:43
